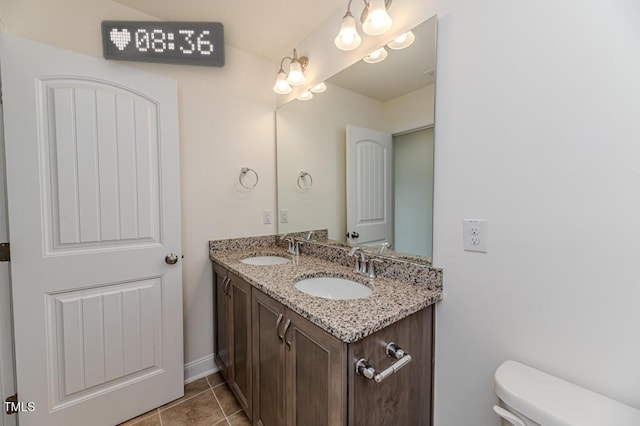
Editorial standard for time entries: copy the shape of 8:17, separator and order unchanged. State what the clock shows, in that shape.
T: 8:36
